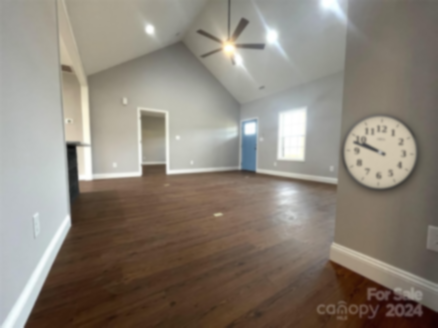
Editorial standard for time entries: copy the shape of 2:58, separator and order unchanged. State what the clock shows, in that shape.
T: 9:48
